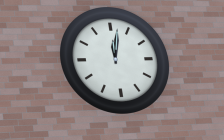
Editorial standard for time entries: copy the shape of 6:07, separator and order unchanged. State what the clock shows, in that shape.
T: 12:02
